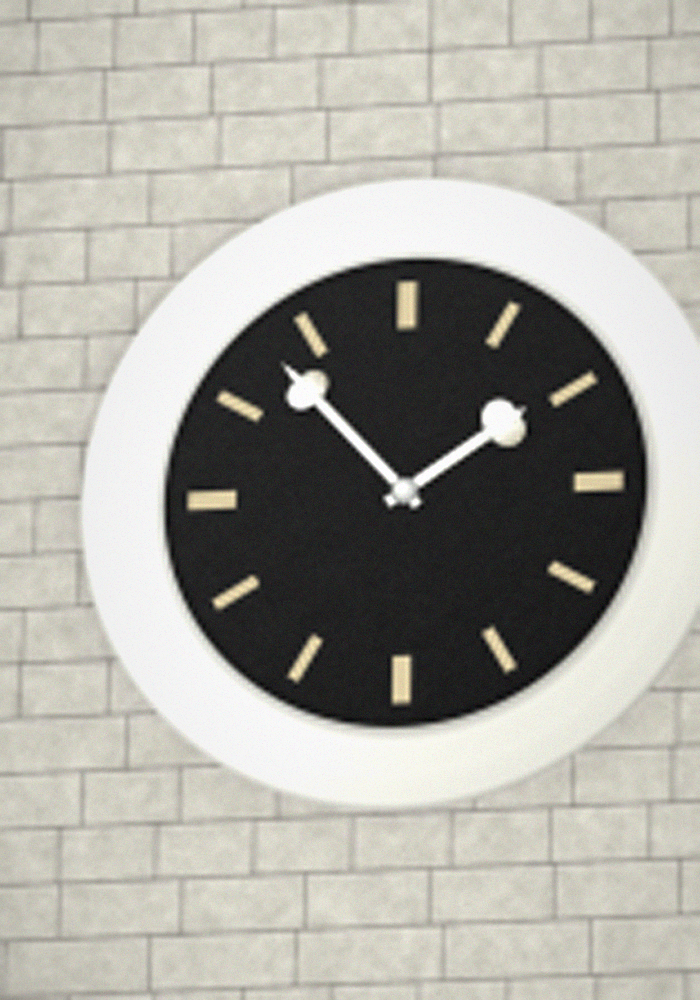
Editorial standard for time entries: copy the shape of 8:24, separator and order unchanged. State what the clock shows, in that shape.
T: 1:53
